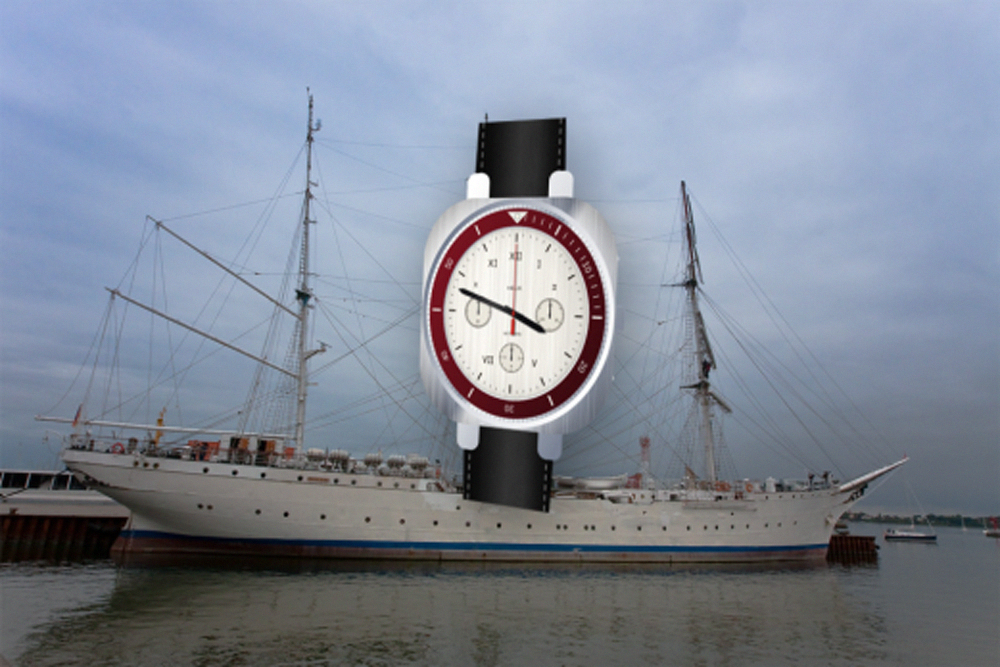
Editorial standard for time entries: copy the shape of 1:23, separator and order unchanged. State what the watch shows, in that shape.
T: 3:48
